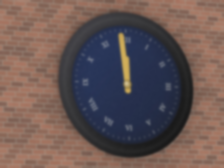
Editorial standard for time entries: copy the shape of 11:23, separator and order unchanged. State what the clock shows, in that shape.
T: 11:59
